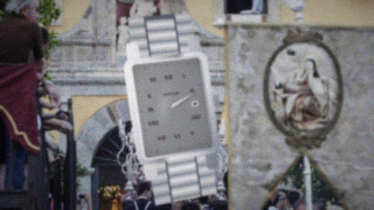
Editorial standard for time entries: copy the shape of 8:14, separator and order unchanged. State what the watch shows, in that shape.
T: 2:11
